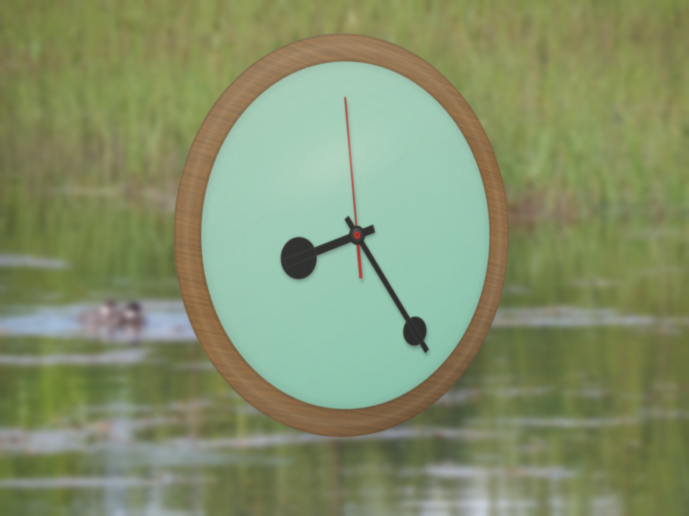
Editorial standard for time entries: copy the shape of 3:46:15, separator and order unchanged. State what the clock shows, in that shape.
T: 8:23:59
